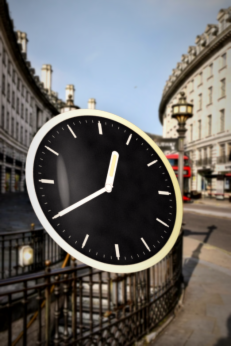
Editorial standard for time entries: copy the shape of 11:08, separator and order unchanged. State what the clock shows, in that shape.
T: 12:40
